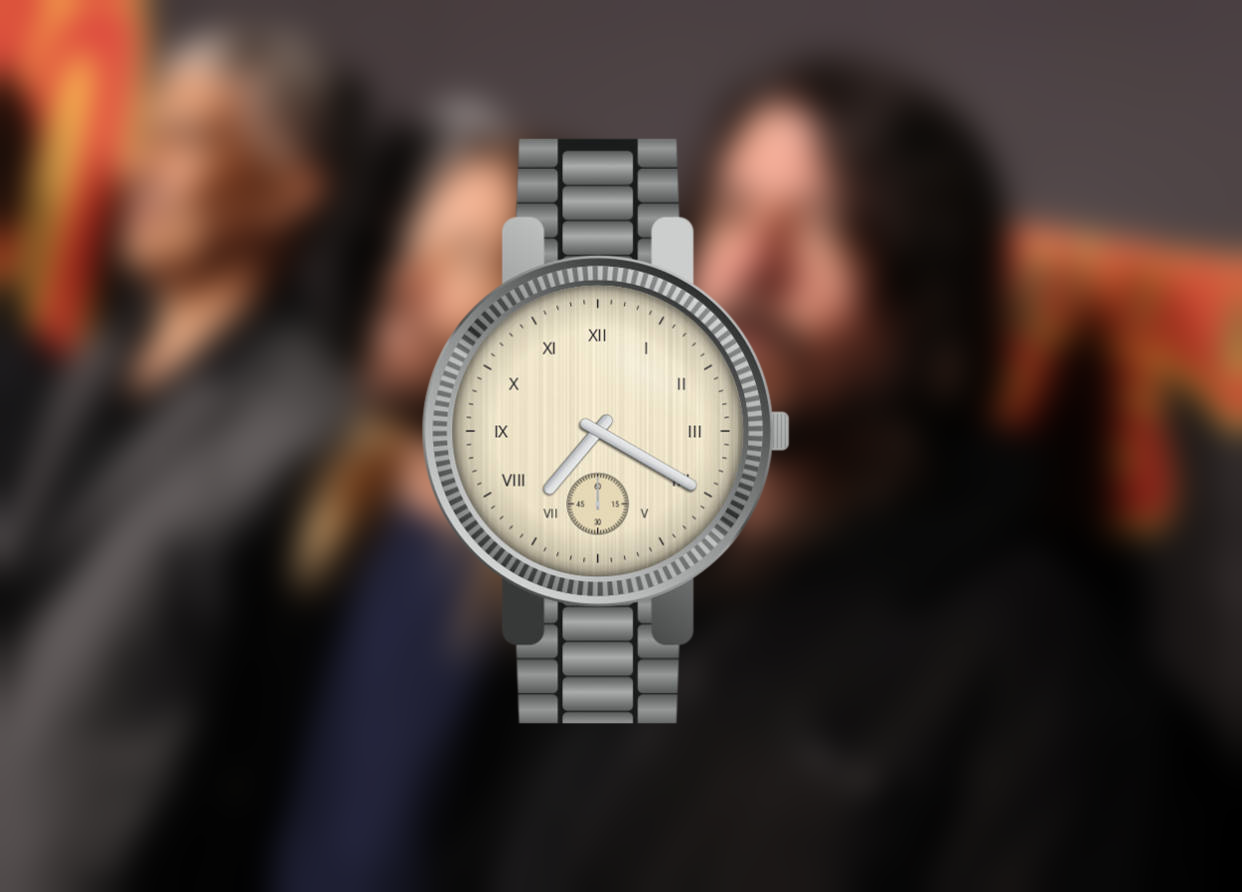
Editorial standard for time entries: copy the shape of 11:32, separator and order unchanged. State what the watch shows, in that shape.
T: 7:20
